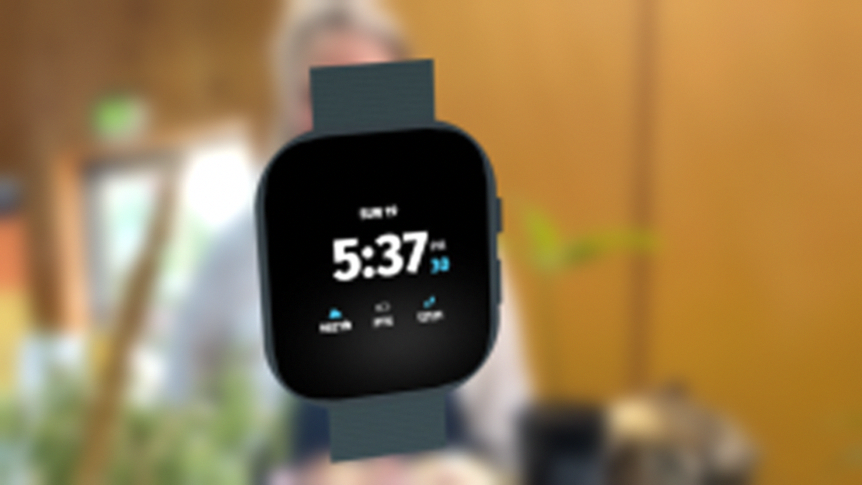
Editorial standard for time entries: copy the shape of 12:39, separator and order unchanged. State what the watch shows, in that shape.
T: 5:37
